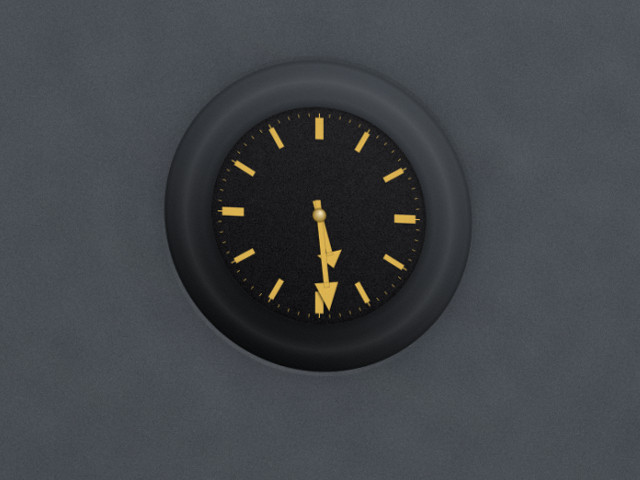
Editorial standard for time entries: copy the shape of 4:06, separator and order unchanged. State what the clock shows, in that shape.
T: 5:29
